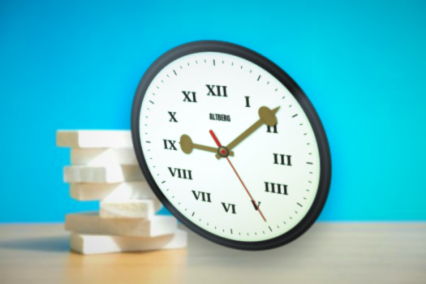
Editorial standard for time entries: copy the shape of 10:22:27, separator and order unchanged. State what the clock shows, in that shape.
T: 9:08:25
